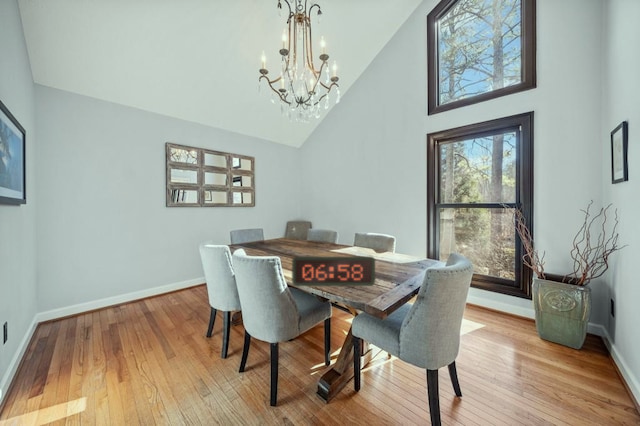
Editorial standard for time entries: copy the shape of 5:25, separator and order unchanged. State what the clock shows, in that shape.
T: 6:58
